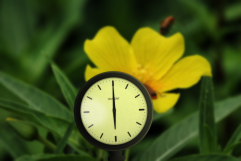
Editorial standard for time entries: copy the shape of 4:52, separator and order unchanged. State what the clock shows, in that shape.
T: 6:00
